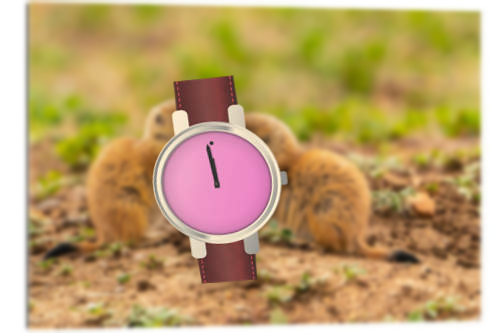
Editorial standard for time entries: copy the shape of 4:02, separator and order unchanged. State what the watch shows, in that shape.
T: 11:59
